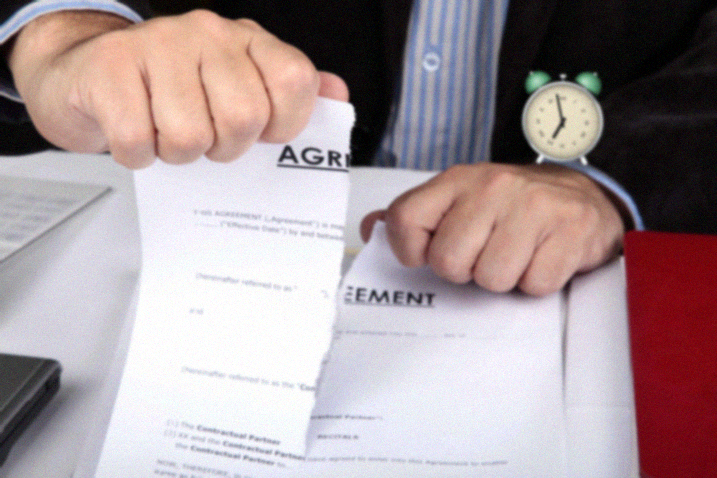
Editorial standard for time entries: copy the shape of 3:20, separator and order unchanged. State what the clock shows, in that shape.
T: 6:58
